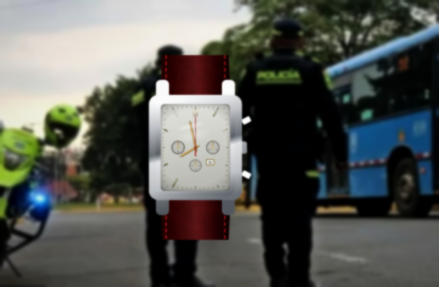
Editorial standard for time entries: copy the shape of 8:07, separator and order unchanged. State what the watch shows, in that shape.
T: 7:58
